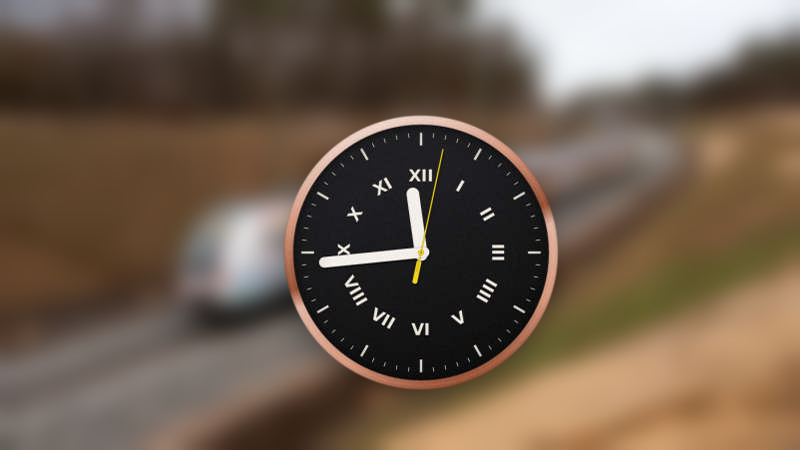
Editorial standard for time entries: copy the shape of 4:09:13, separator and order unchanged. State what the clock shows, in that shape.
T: 11:44:02
